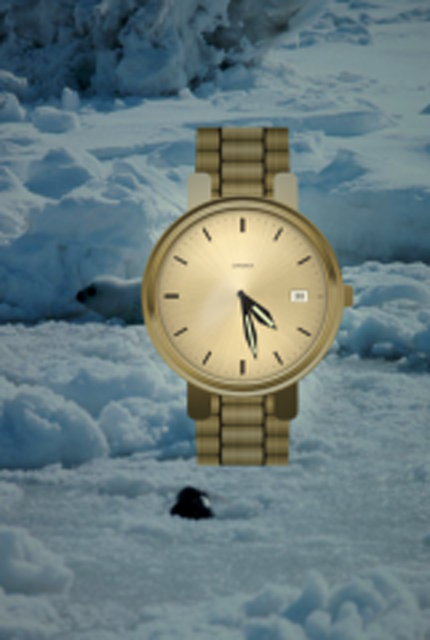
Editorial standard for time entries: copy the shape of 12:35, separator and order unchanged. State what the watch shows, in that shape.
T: 4:28
